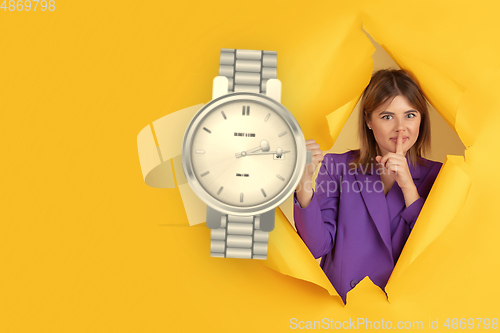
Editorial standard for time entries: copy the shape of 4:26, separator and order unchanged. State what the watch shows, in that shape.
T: 2:14
